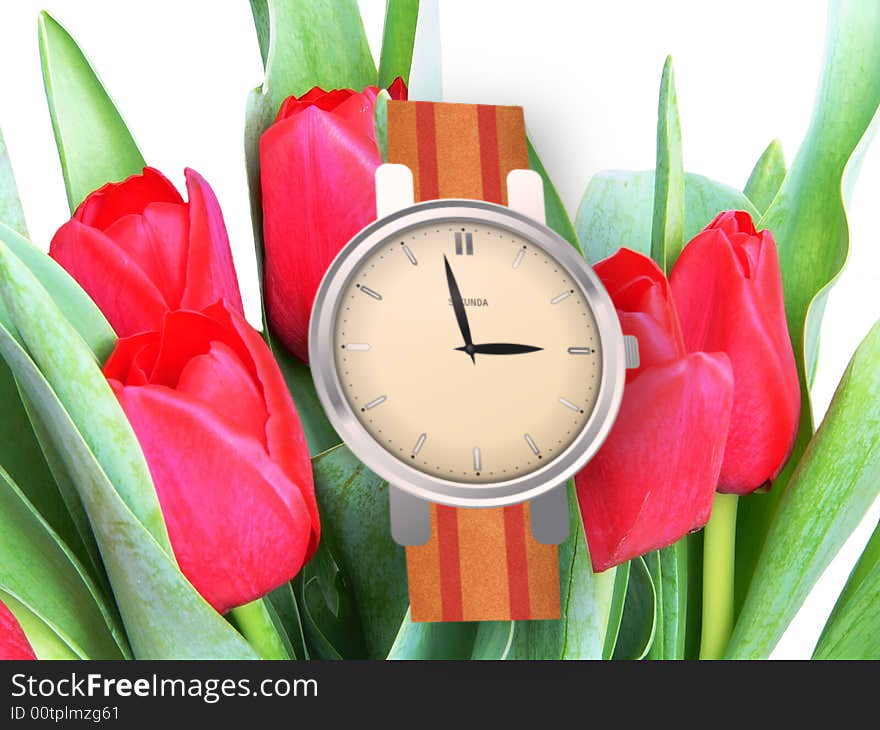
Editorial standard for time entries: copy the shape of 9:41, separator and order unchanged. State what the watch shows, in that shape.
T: 2:58
